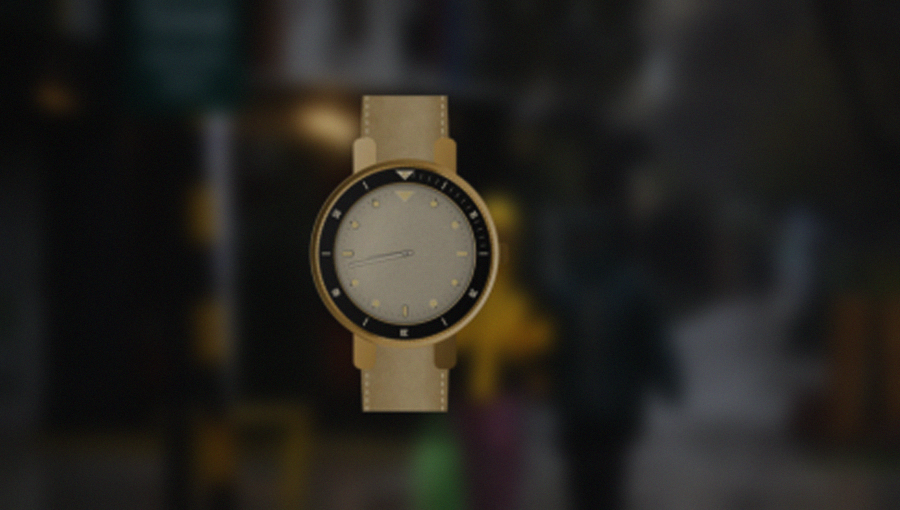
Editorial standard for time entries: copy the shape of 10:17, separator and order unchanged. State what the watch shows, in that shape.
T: 8:43
